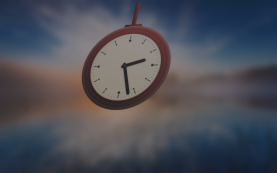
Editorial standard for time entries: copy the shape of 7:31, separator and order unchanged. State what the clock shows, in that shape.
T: 2:27
